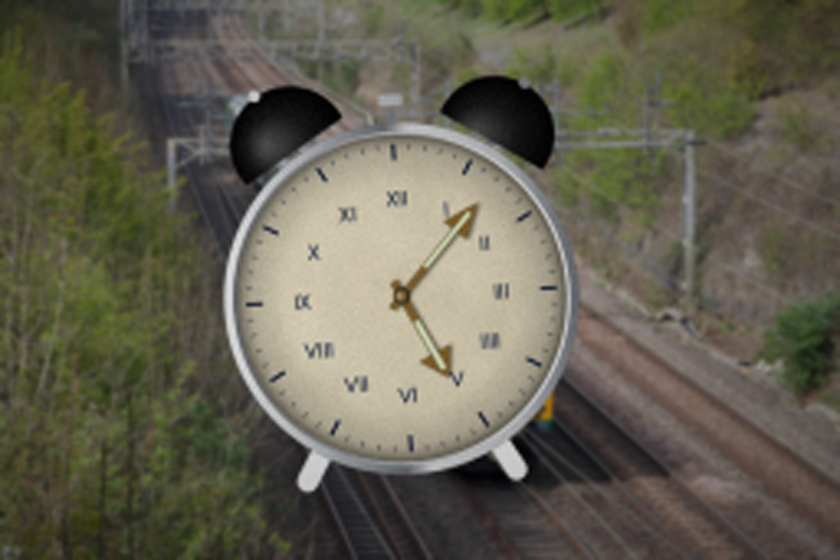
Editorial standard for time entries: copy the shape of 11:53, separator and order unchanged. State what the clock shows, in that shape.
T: 5:07
